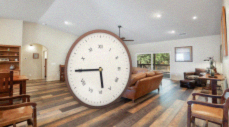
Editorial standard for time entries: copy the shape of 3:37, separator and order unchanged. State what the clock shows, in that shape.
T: 5:45
